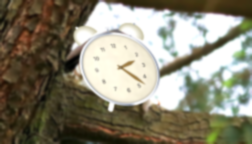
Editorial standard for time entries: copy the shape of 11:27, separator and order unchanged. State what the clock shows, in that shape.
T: 2:23
